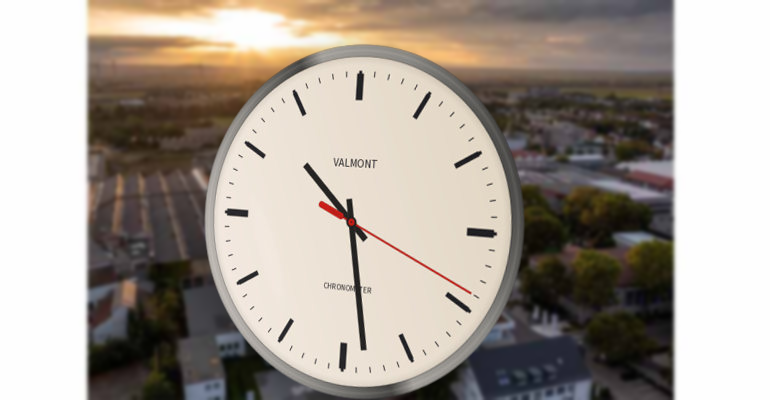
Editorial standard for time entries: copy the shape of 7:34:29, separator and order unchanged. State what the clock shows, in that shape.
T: 10:28:19
